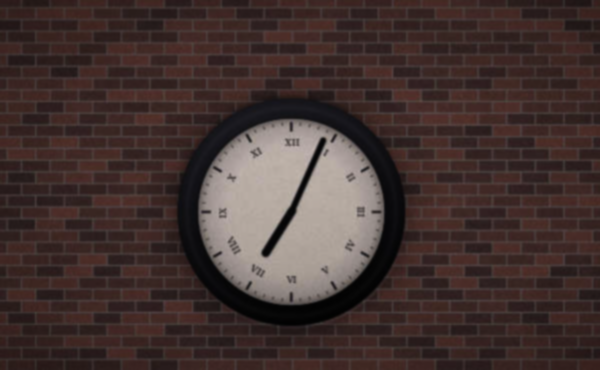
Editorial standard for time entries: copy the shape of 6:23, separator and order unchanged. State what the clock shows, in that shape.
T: 7:04
